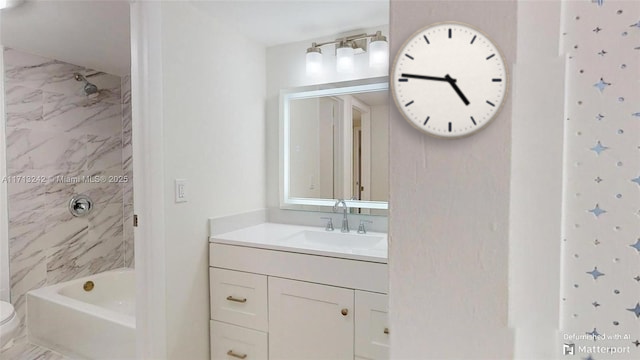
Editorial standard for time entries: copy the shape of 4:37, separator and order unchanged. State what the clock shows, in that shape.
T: 4:46
